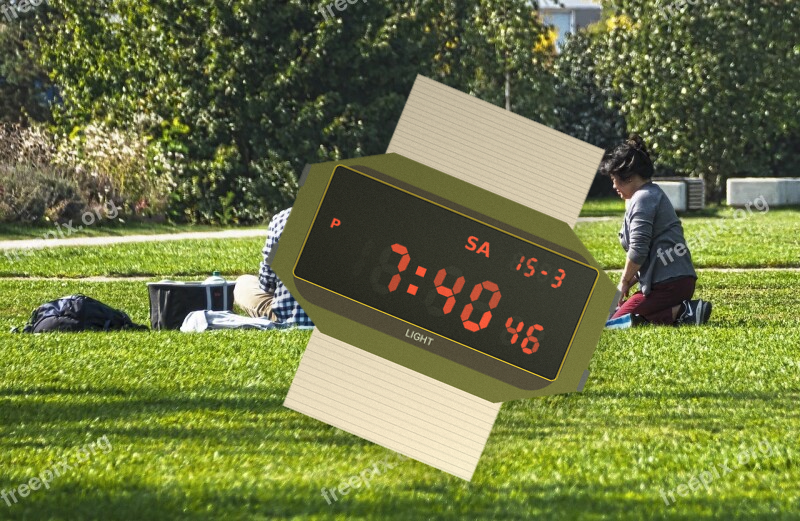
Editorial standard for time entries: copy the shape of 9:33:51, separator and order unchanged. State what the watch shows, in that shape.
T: 7:40:46
